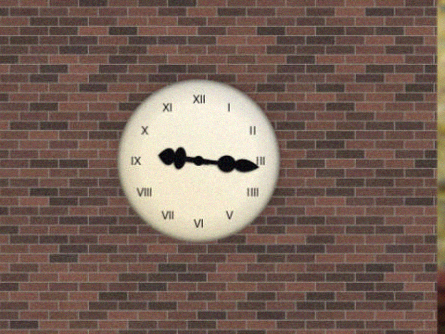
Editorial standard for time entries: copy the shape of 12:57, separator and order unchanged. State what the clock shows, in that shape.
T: 9:16
